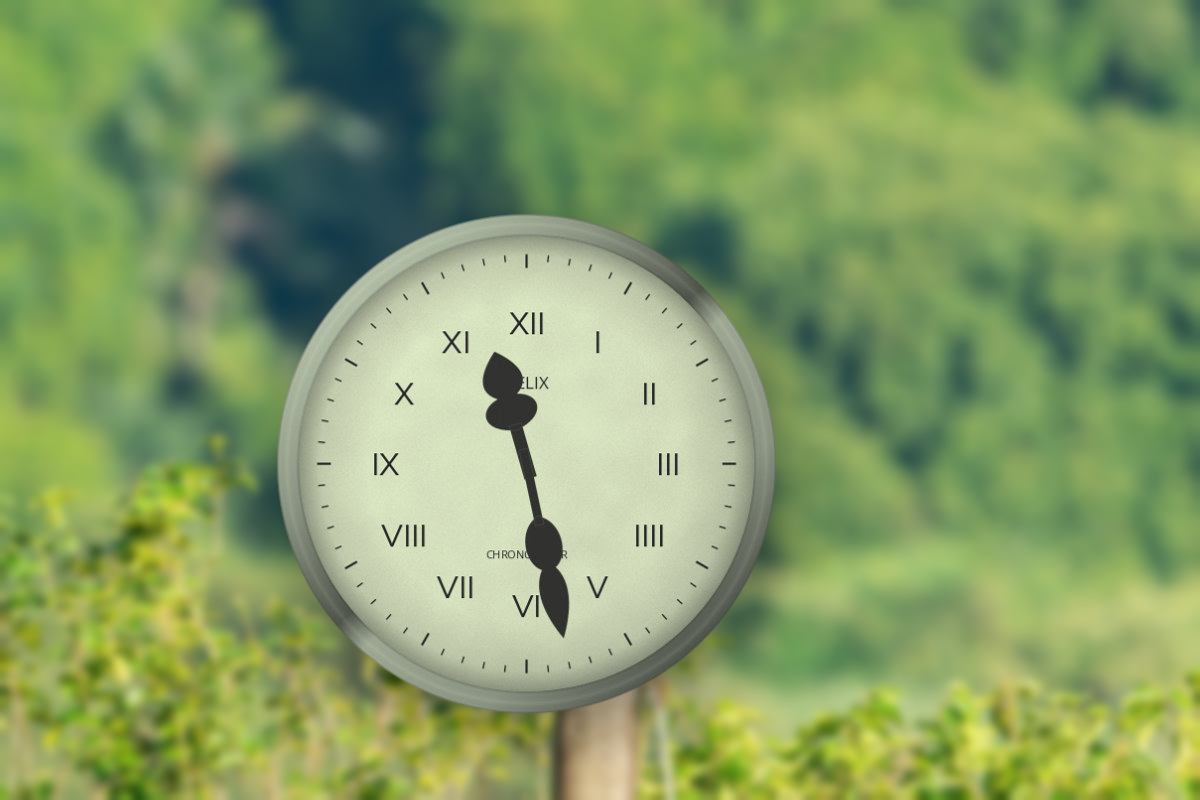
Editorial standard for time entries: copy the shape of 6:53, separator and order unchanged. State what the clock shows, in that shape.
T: 11:28
